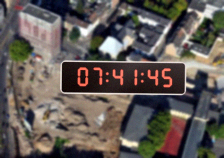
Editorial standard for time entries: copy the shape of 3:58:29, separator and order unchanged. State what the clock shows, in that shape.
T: 7:41:45
